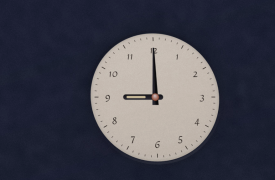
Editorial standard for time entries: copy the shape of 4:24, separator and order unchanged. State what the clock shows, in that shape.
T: 9:00
